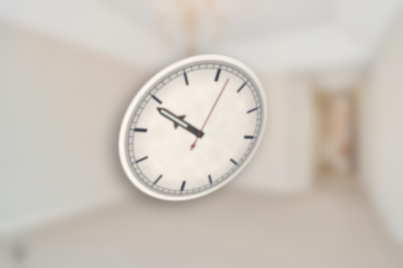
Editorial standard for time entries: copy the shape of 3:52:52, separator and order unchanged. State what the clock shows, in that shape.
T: 9:49:02
